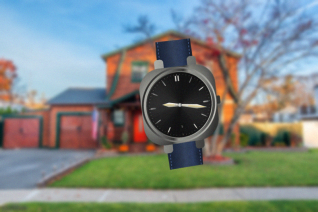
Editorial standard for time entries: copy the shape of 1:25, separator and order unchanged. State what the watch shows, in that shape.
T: 9:17
